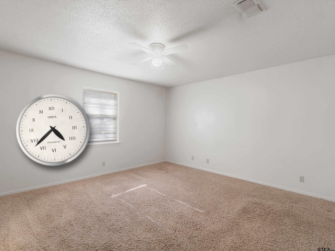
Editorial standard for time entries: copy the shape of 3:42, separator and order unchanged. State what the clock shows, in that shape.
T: 4:38
